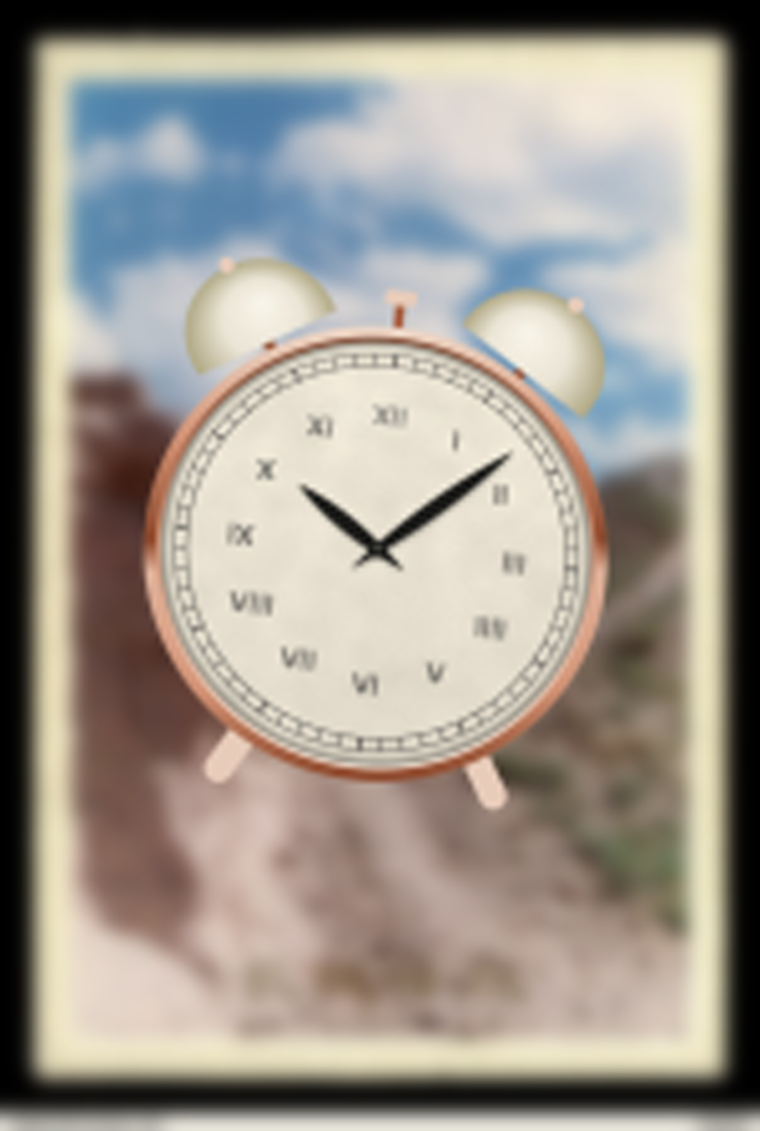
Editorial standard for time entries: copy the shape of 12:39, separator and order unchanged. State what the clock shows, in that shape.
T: 10:08
